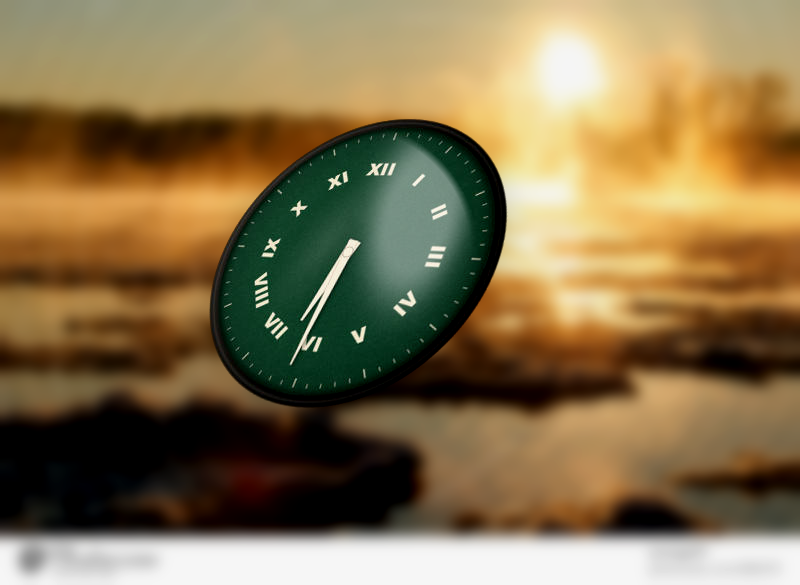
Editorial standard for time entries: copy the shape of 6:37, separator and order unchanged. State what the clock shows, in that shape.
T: 6:31
